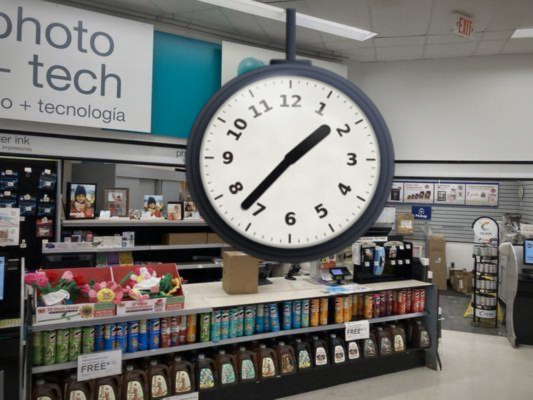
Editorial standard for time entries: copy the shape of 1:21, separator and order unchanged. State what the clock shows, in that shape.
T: 1:37
